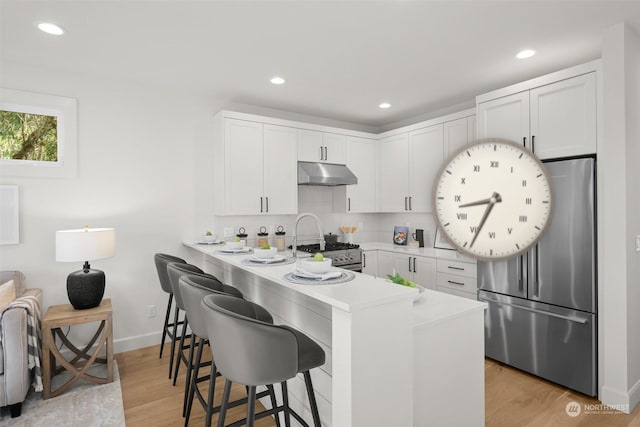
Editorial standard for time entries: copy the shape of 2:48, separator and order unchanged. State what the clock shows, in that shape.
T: 8:34
